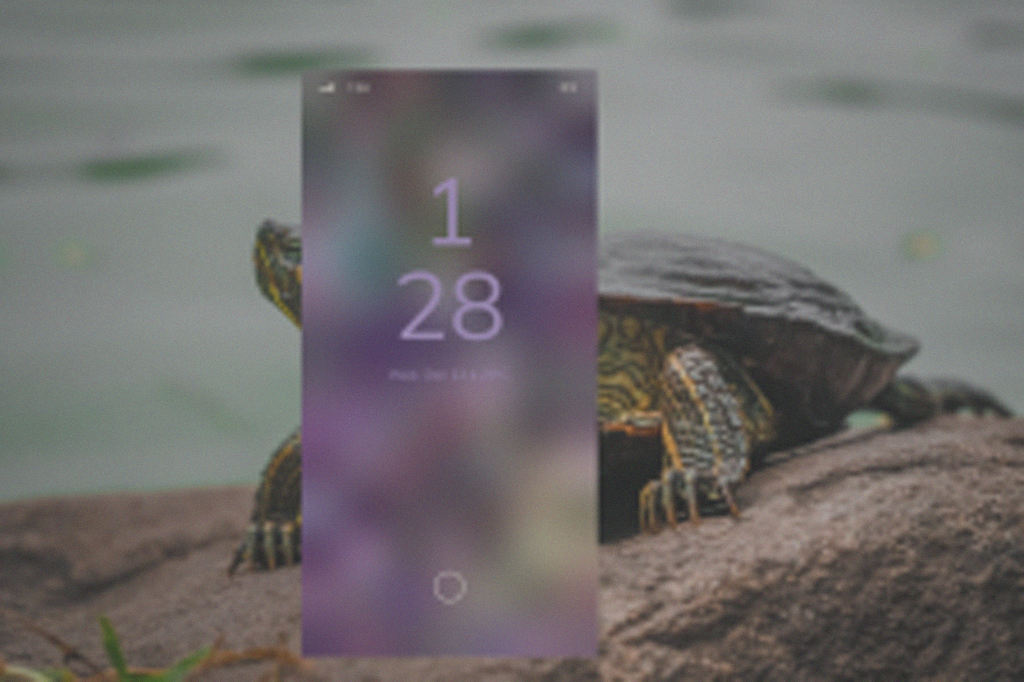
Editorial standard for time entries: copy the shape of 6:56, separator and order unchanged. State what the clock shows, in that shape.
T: 1:28
